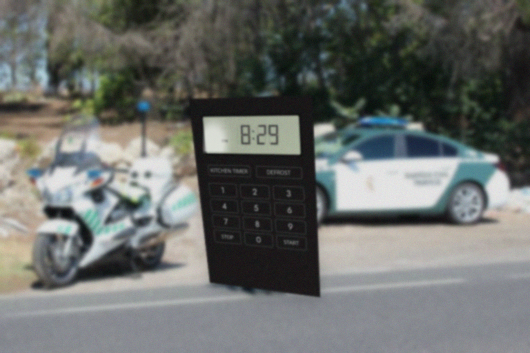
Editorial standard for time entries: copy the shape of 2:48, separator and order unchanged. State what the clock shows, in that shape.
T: 8:29
